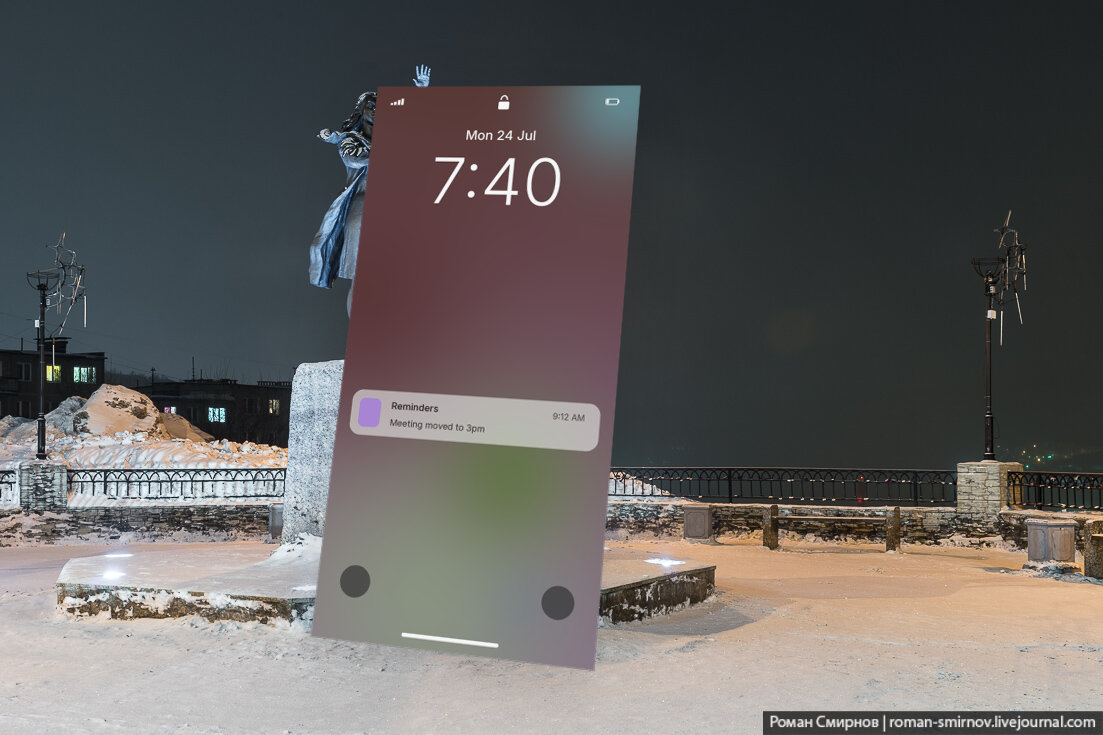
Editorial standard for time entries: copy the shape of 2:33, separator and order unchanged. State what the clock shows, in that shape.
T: 7:40
